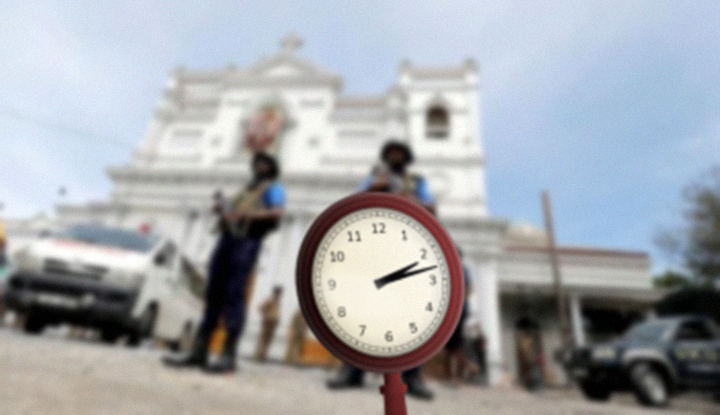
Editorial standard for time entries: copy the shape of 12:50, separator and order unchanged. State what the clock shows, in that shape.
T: 2:13
